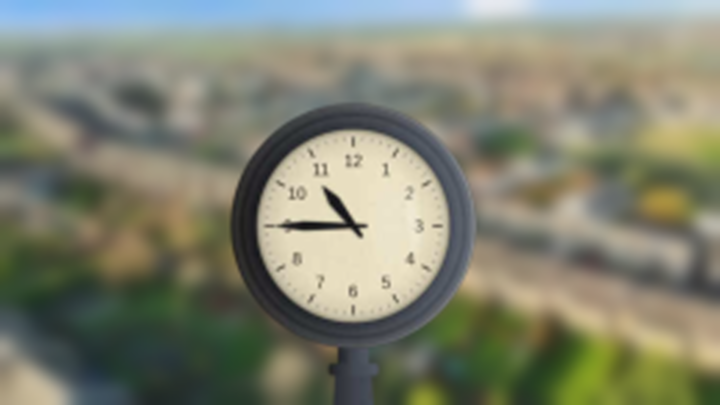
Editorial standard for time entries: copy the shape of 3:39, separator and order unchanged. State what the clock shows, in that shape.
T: 10:45
